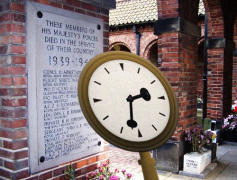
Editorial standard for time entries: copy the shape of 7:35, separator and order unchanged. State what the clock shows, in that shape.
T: 2:32
